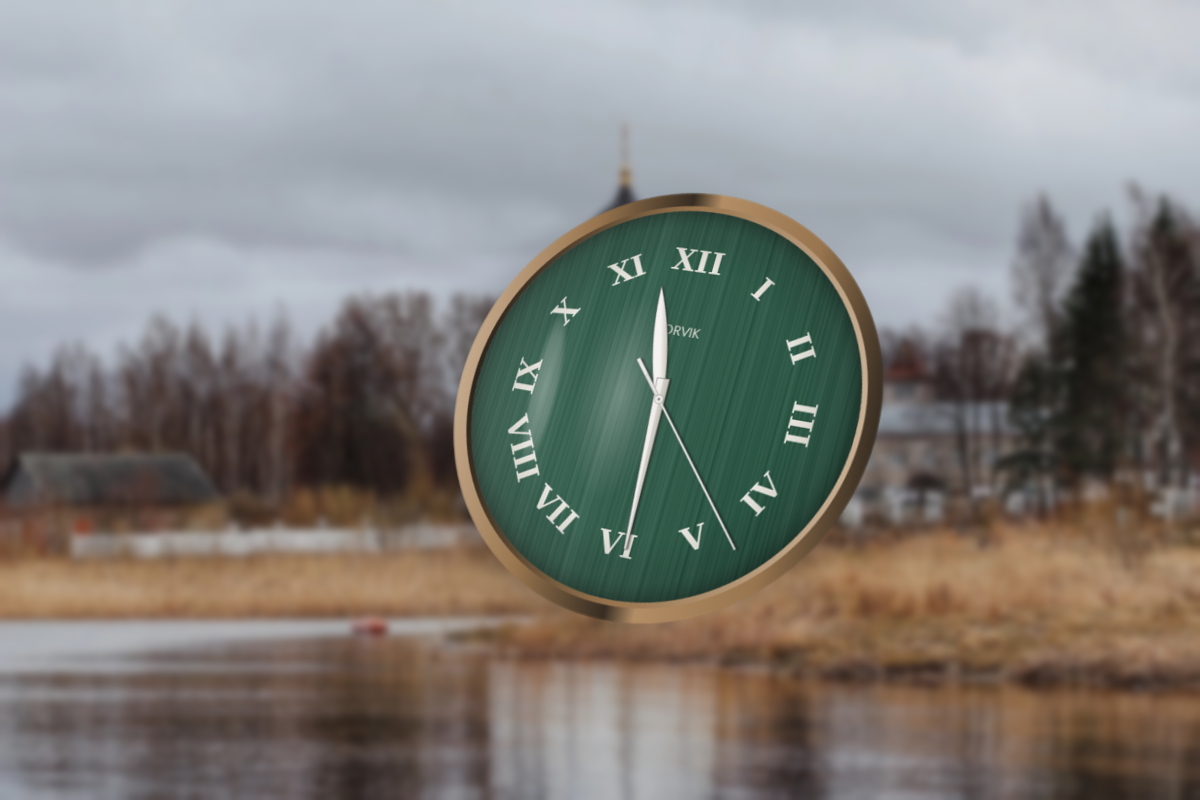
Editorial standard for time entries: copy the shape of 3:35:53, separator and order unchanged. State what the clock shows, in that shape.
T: 11:29:23
